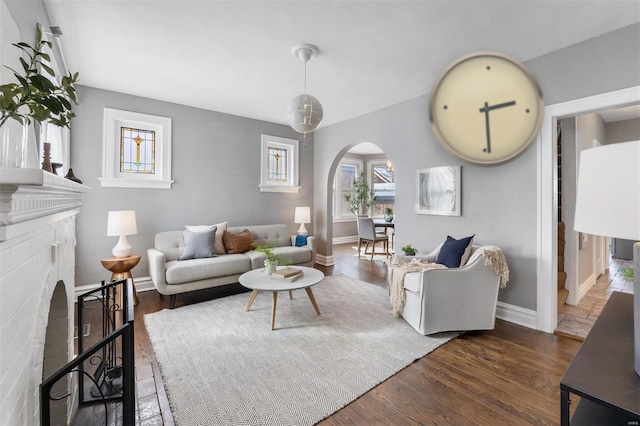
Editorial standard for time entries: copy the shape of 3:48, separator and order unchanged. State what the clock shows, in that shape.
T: 2:29
